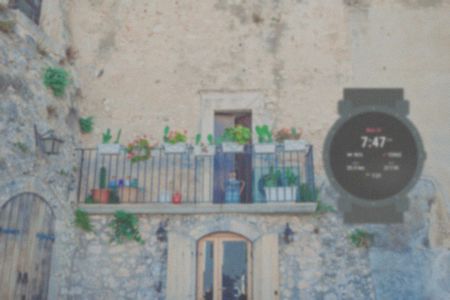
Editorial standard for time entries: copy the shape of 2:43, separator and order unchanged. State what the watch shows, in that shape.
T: 7:47
